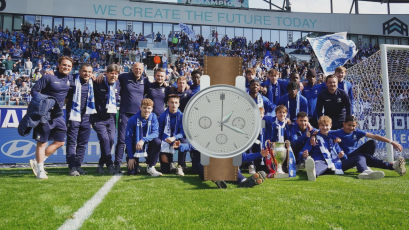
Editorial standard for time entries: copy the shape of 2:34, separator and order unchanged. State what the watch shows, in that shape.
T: 1:19
